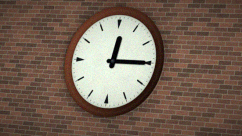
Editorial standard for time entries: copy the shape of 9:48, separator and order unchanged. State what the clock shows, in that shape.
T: 12:15
